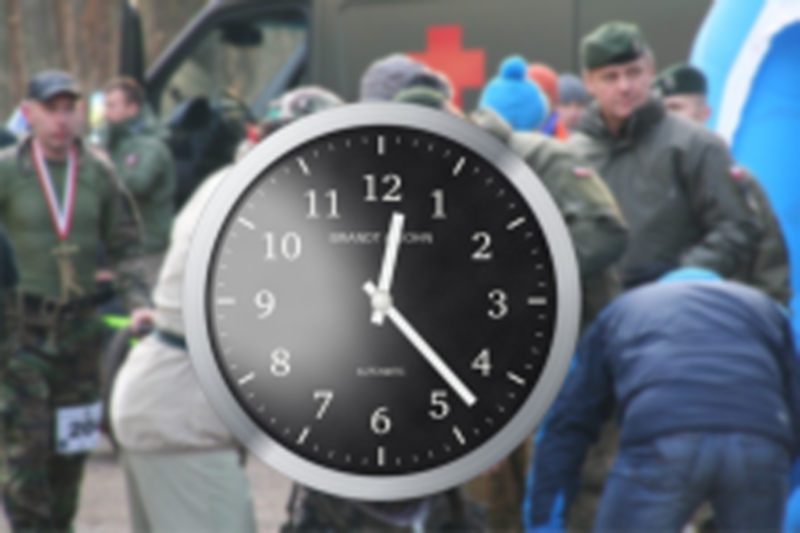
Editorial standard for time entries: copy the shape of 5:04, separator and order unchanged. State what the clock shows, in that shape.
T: 12:23
